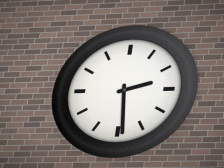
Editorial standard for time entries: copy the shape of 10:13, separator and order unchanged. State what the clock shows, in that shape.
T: 2:29
